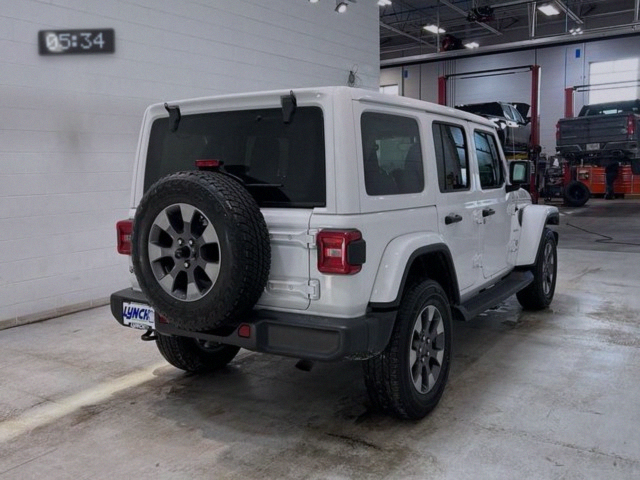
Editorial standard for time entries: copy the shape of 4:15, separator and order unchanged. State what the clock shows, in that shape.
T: 5:34
